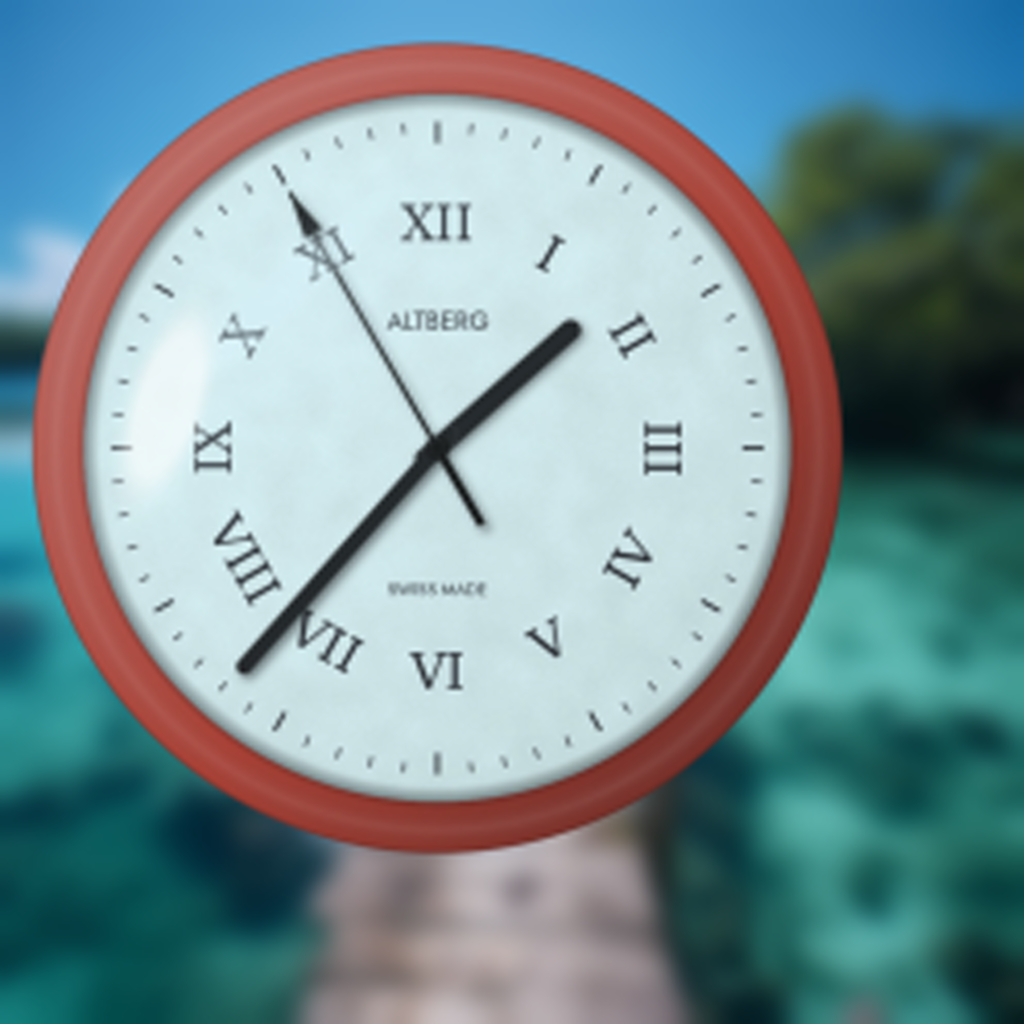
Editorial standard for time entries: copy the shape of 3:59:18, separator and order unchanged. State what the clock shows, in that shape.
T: 1:36:55
